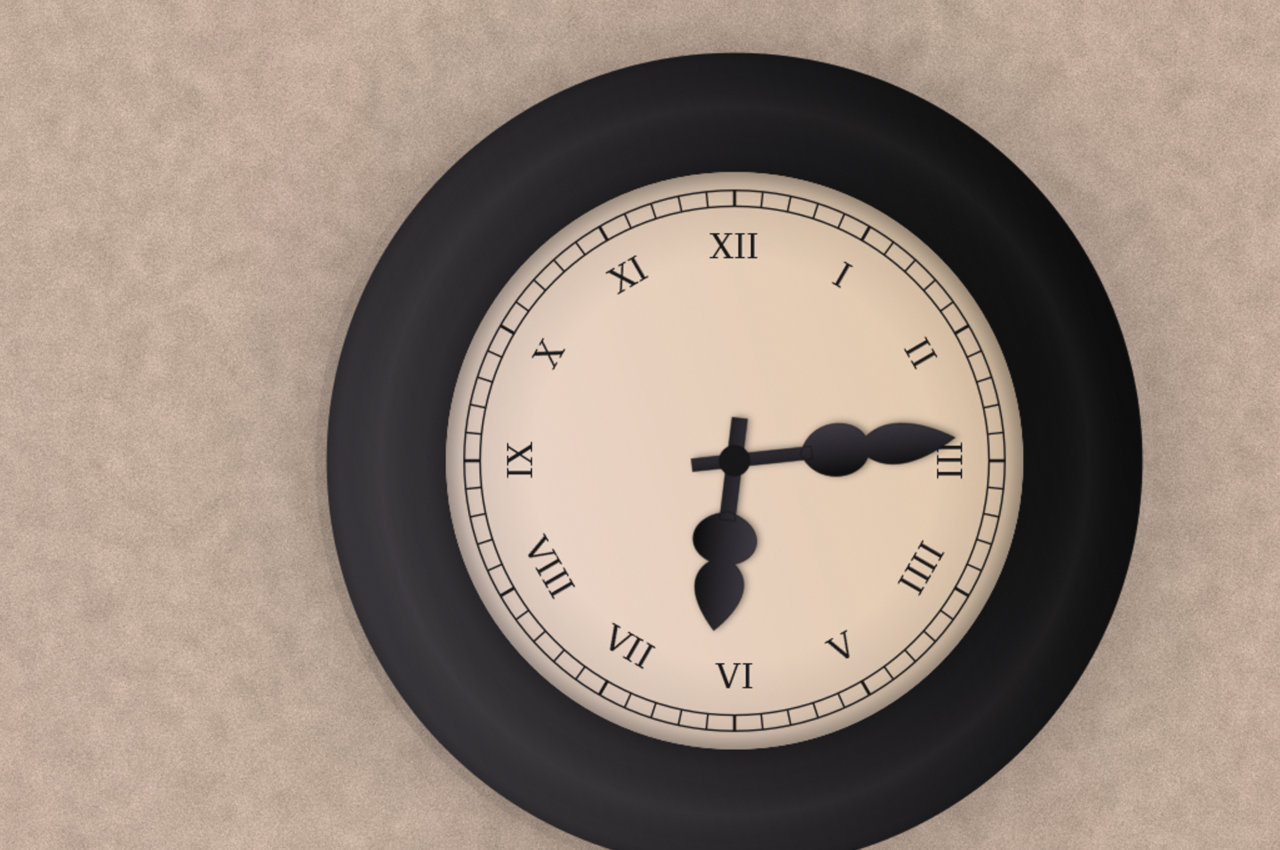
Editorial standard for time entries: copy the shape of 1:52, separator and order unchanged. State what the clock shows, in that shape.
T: 6:14
